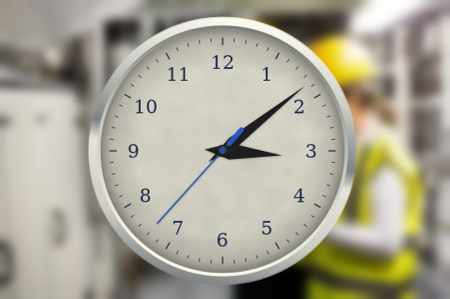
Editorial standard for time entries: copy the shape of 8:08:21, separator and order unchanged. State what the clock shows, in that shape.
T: 3:08:37
